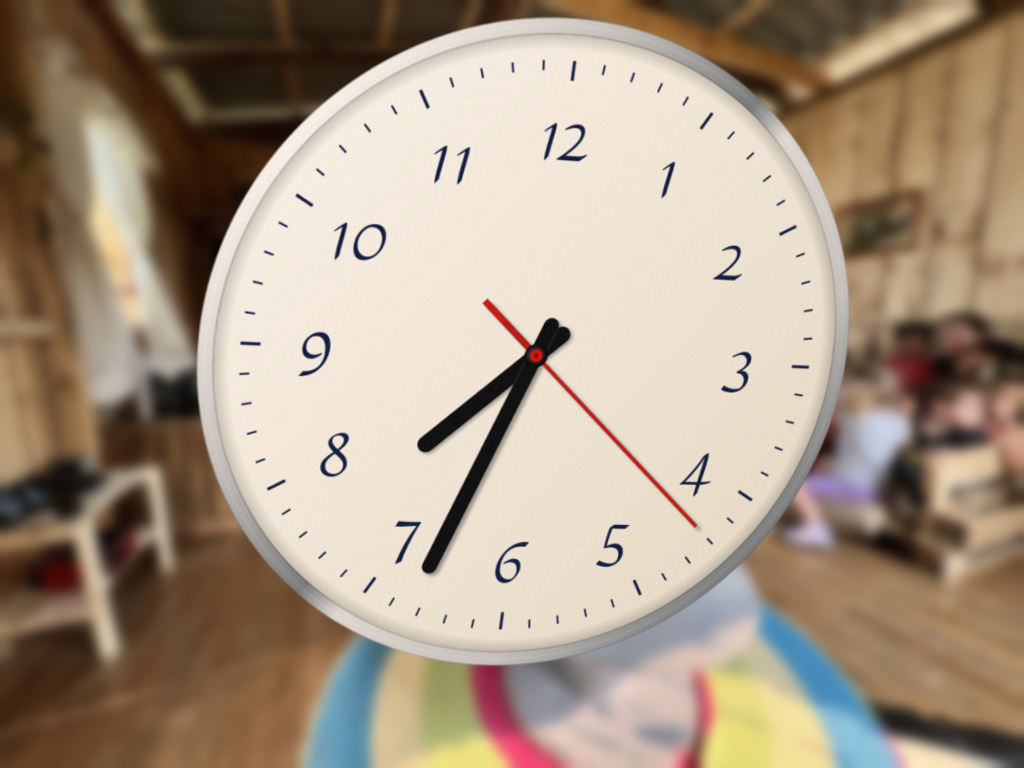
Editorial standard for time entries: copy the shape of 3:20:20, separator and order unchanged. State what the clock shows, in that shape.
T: 7:33:22
